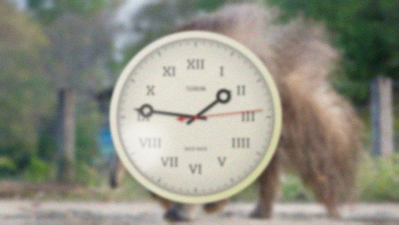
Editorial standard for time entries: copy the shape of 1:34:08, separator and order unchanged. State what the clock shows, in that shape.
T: 1:46:14
